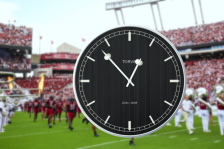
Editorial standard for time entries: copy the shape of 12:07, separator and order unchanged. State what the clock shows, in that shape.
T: 12:53
